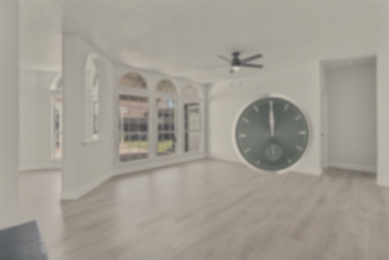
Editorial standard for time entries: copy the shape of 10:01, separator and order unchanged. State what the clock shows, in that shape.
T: 12:00
